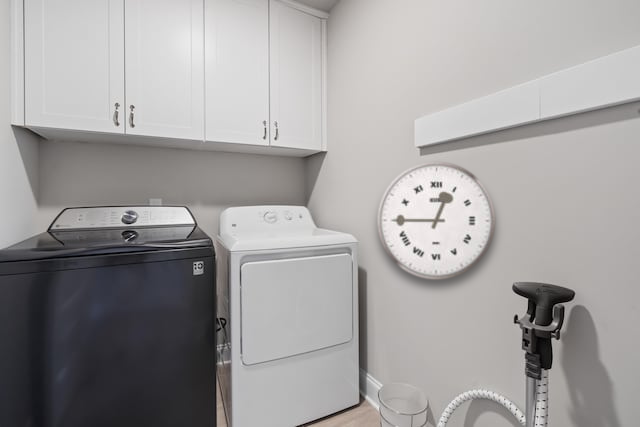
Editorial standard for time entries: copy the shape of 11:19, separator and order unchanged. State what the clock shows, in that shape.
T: 12:45
